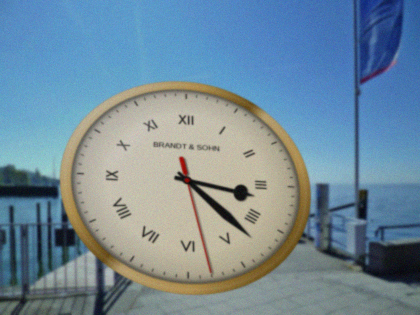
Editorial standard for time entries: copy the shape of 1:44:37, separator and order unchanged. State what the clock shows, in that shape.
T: 3:22:28
